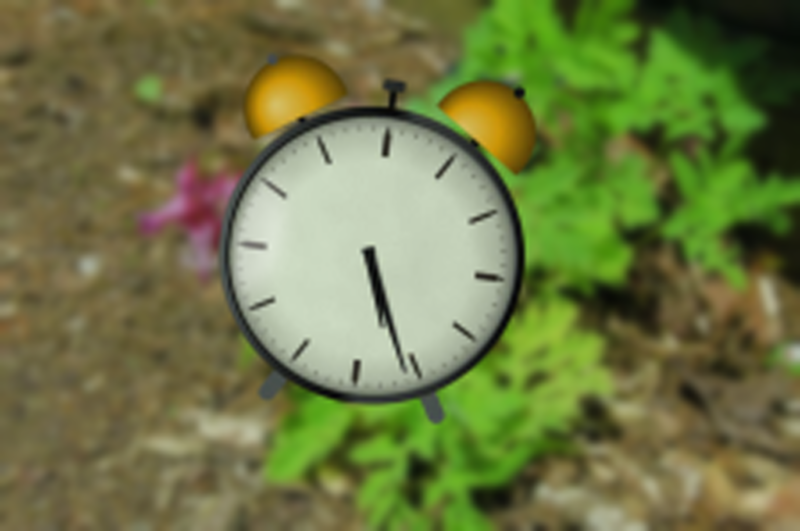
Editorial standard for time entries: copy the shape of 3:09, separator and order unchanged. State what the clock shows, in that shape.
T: 5:26
